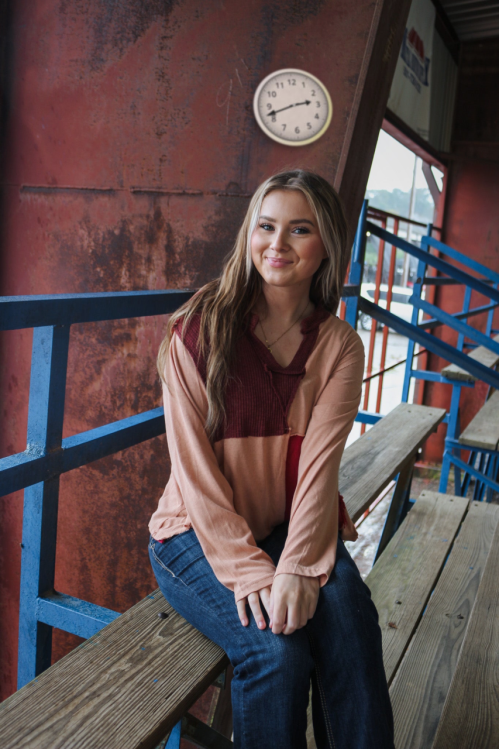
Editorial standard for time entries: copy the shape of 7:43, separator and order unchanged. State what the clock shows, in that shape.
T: 2:42
